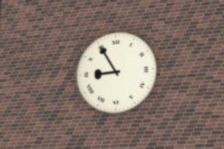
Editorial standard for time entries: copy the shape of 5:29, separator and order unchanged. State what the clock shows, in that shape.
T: 8:55
